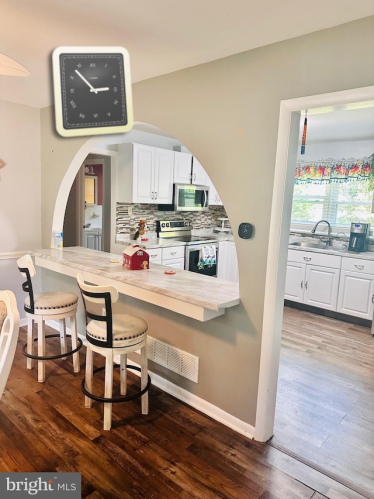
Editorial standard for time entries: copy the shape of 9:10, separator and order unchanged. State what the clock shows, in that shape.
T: 2:53
